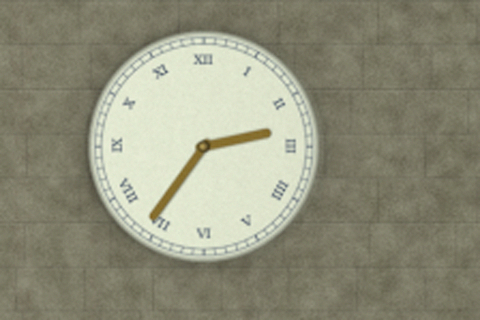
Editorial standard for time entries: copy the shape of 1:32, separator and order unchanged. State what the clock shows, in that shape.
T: 2:36
